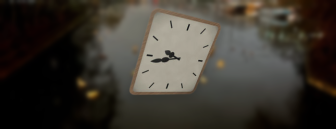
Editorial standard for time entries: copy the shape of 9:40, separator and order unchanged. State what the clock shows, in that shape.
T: 9:43
